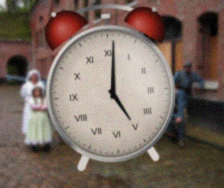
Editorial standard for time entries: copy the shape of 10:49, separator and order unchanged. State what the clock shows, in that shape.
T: 5:01
